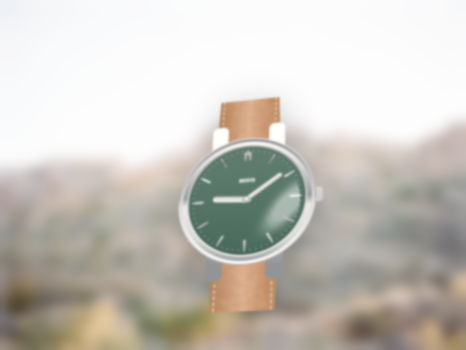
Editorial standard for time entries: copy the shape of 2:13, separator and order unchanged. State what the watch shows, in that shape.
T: 9:09
